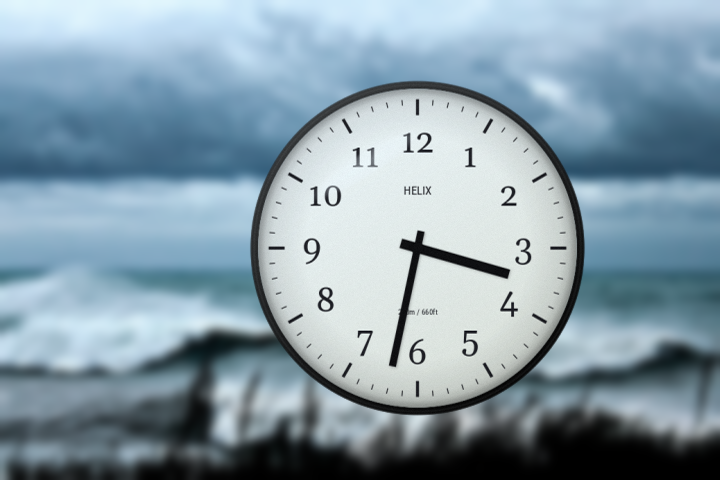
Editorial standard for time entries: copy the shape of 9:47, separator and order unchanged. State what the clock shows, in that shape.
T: 3:32
